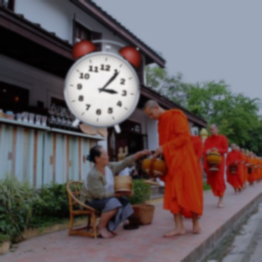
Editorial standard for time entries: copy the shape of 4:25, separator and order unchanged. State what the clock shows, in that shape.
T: 3:06
